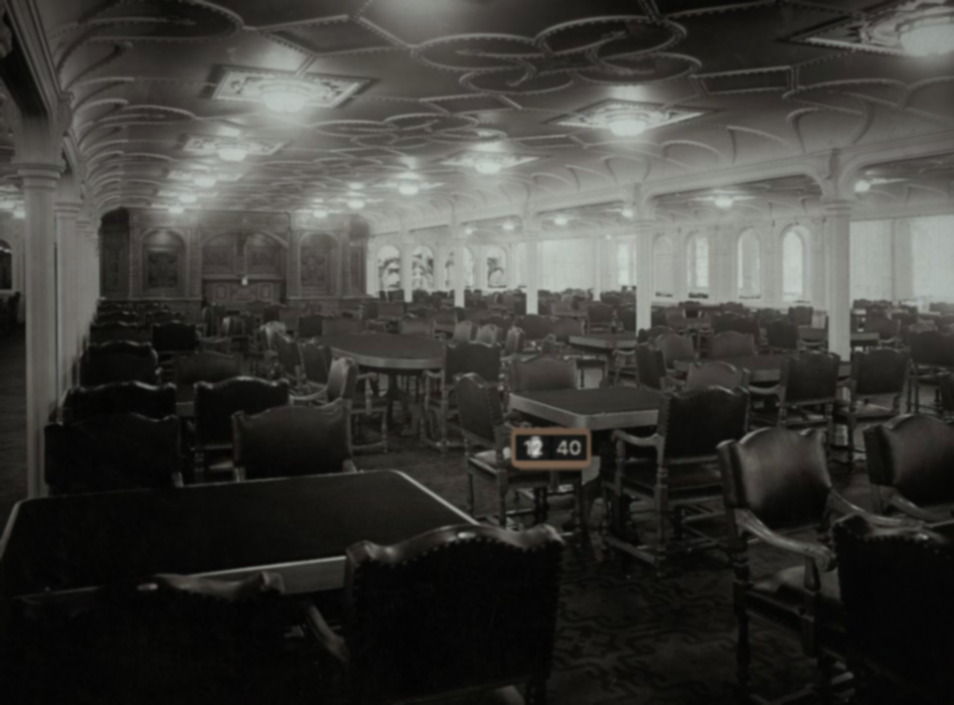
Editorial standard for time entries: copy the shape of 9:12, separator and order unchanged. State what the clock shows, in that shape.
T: 12:40
